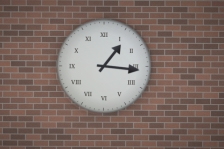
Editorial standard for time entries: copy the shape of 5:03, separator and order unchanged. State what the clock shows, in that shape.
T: 1:16
